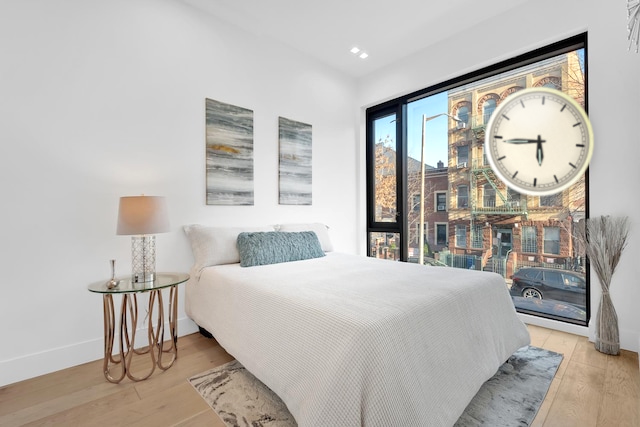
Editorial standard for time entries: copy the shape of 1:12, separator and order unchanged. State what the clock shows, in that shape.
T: 5:44
